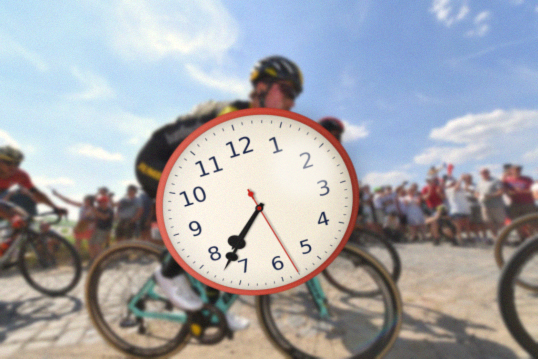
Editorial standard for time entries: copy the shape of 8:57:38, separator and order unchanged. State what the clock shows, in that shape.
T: 7:37:28
